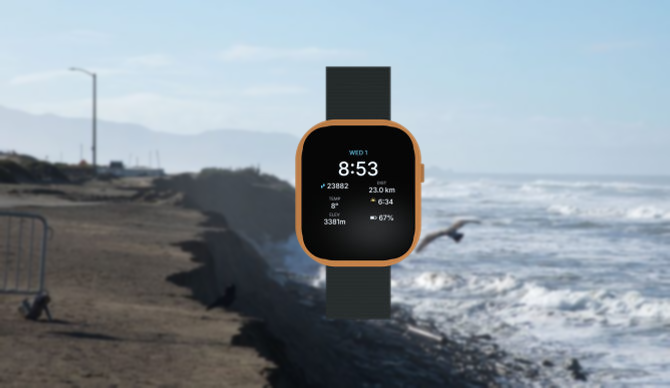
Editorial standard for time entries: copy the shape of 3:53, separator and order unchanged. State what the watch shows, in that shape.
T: 8:53
